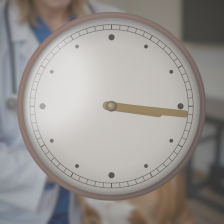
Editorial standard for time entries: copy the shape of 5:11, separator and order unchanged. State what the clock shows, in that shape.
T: 3:16
